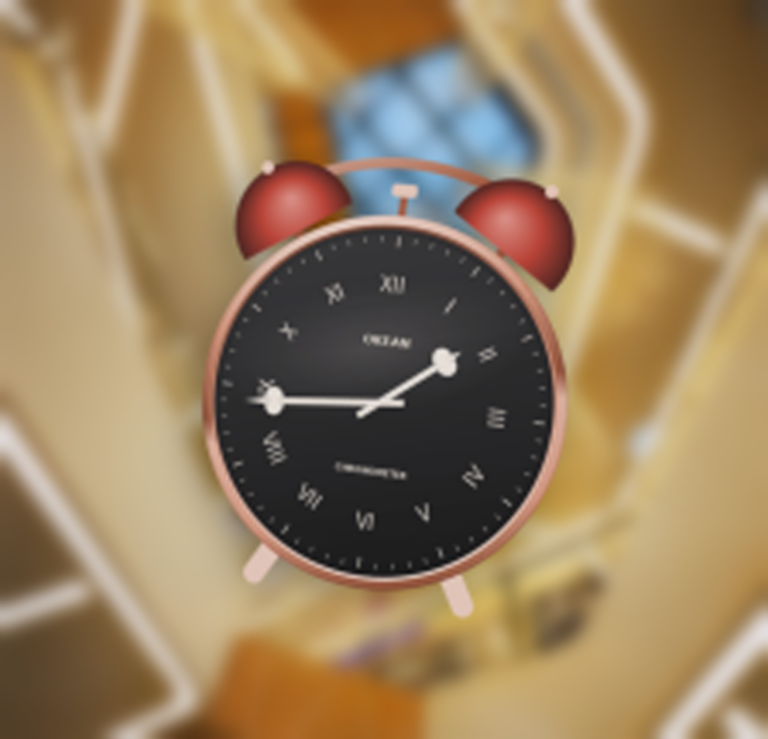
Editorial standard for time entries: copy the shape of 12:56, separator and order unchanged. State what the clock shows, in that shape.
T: 1:44
